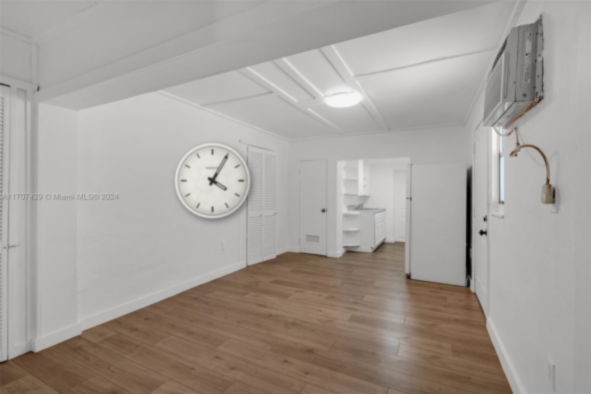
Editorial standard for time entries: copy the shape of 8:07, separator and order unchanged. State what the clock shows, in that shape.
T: 4:05
